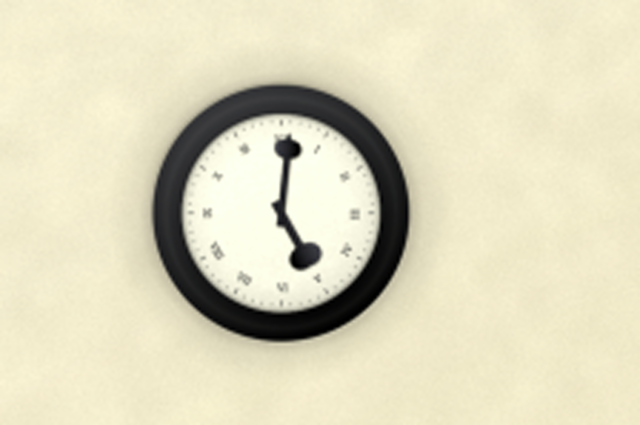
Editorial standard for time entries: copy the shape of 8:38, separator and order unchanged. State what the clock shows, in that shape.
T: 5:01
